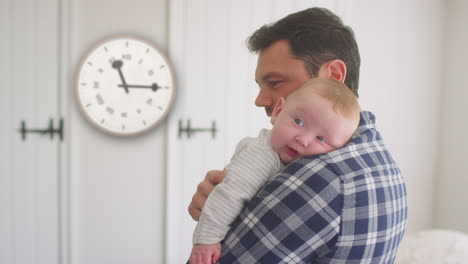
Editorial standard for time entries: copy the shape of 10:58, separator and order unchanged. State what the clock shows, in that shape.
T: 11:15
